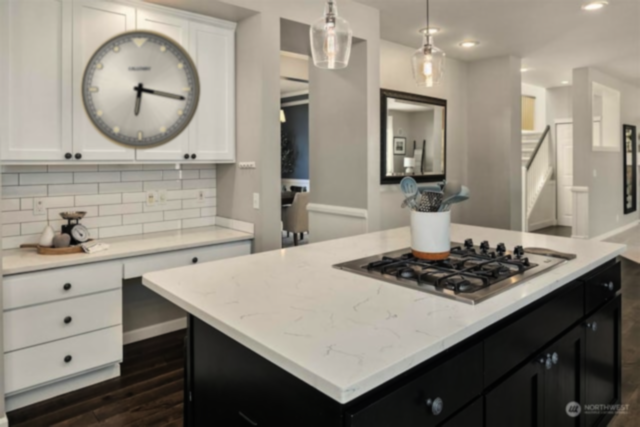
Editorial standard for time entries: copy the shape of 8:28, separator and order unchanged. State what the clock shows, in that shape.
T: 6:17
